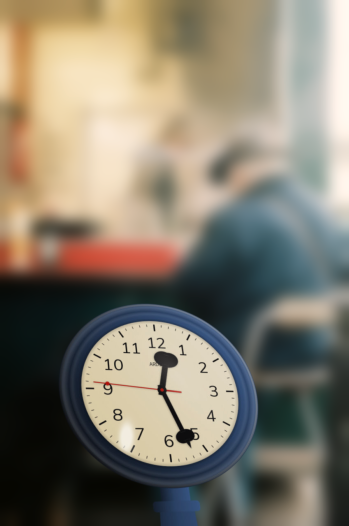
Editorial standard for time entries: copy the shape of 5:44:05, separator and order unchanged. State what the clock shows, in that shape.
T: 12:26:46
